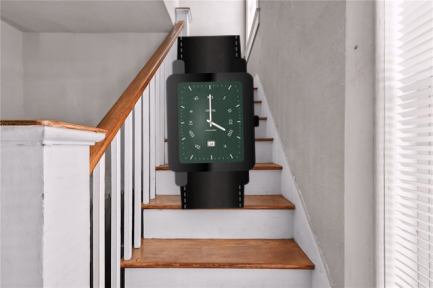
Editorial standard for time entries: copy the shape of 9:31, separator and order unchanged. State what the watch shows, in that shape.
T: 4:00
